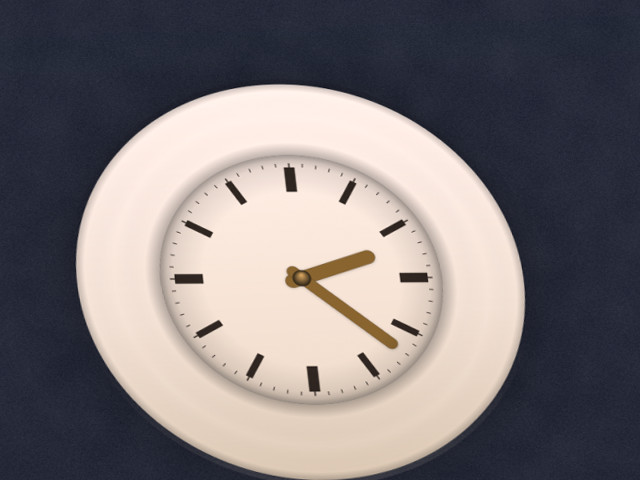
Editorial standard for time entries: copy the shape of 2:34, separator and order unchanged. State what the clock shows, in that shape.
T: 2:22
